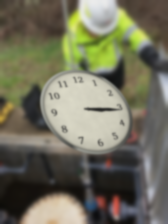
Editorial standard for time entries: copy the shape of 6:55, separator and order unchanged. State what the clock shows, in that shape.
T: 3:16
